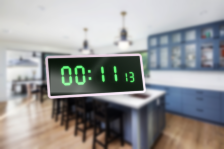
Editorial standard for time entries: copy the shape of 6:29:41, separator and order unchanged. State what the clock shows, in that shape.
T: 0:11:13
